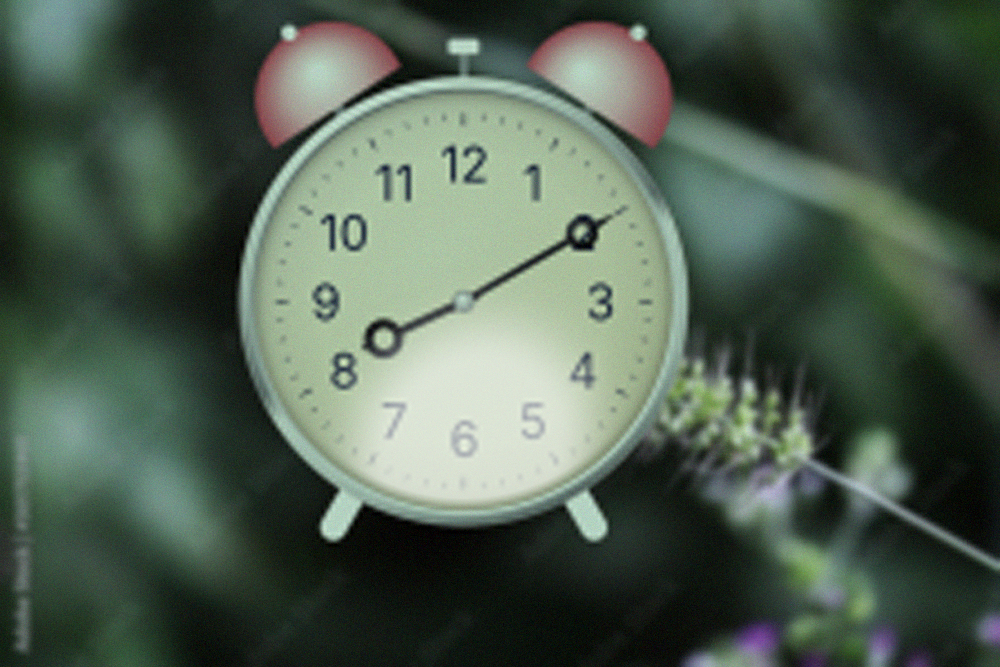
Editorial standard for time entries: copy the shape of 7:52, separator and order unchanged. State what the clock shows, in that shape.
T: 8:10
